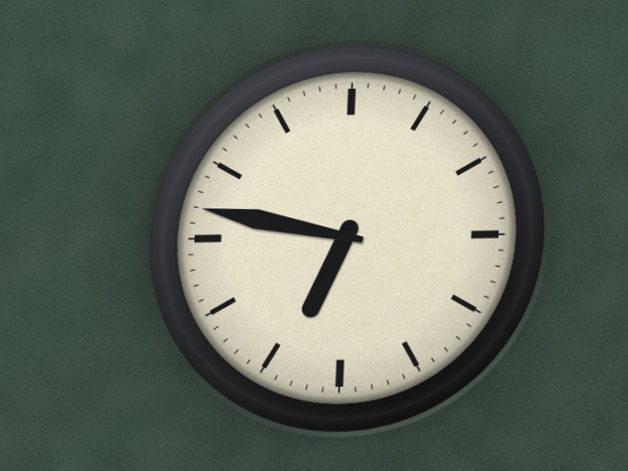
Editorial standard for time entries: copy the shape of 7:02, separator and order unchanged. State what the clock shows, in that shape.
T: 6:47
